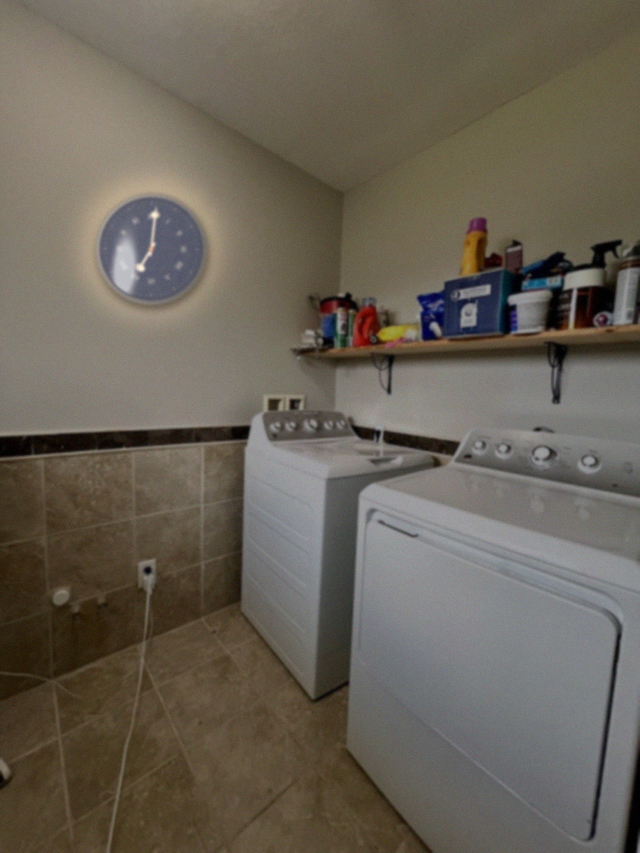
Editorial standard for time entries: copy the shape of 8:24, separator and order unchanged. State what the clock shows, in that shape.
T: 7:01
